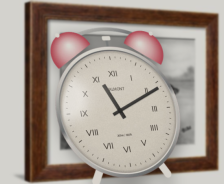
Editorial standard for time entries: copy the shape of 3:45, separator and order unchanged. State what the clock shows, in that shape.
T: 11:11
